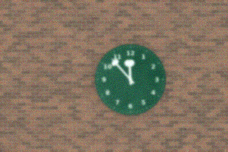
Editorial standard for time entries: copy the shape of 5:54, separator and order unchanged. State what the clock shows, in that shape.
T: 11:53
